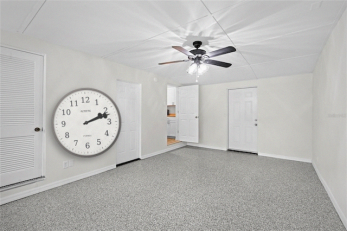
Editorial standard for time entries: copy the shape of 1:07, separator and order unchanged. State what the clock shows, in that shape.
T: 2:12
